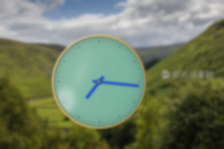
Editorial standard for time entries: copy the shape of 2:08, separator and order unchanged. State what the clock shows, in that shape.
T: 7:16
